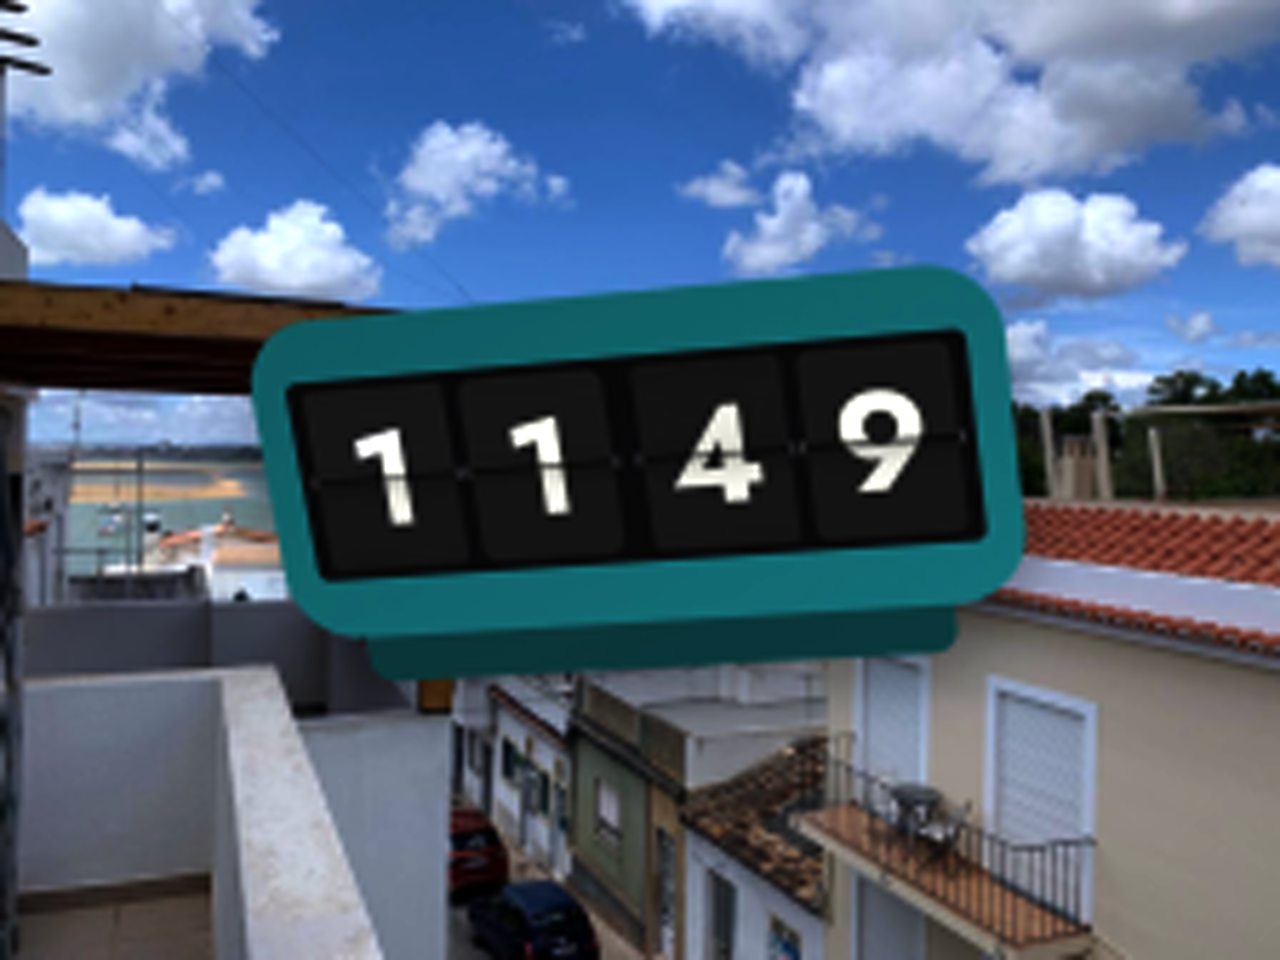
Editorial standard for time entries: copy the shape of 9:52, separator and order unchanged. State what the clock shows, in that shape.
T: 11:49
